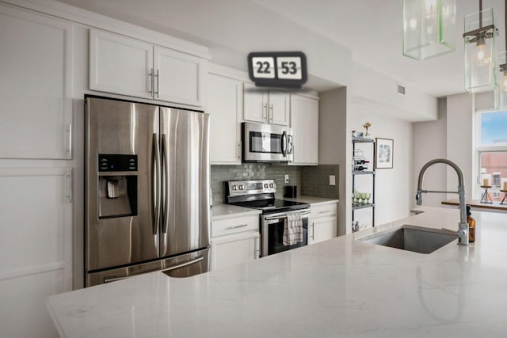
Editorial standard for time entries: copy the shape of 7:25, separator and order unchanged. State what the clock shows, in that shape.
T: 22:53
